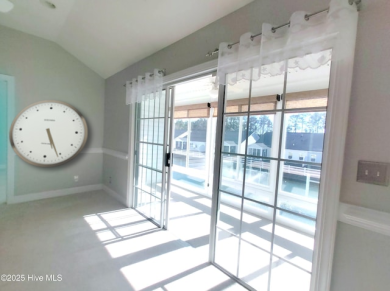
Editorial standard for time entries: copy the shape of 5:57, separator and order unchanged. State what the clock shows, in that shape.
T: 5:26
